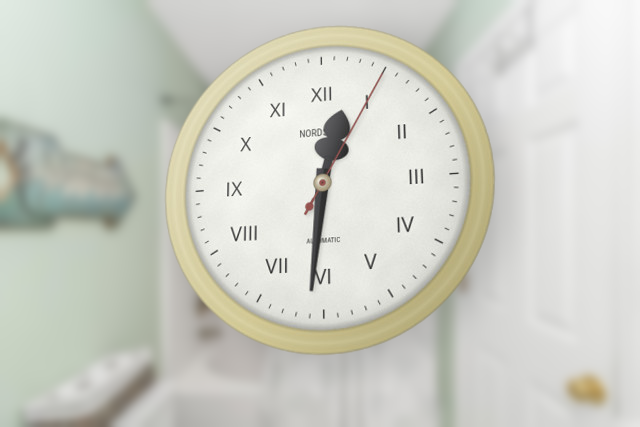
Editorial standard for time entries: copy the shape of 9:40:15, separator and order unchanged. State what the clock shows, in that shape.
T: 12:31:05
